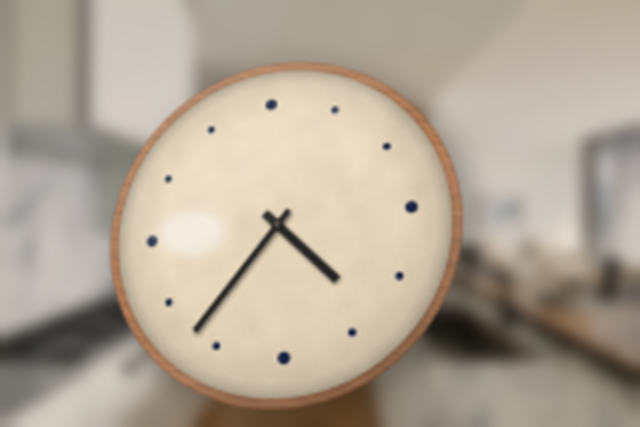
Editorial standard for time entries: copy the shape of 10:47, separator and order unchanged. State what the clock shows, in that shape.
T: 4:37
